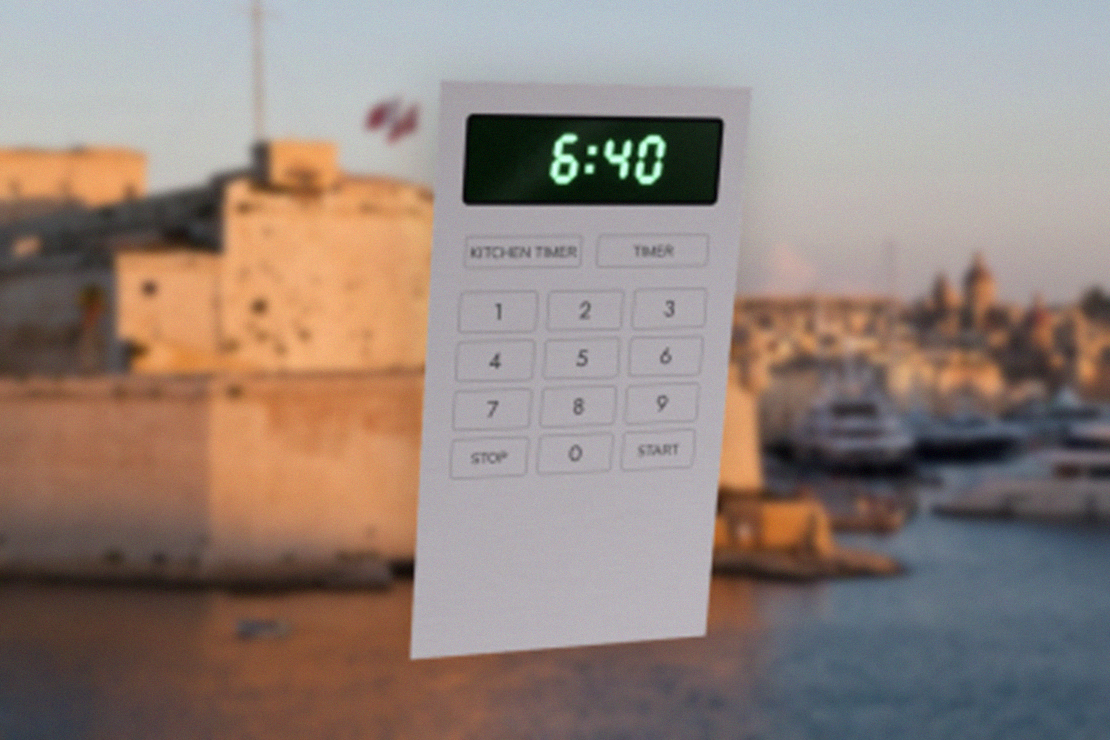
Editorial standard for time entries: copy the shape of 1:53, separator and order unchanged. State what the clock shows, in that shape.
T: 6:40
